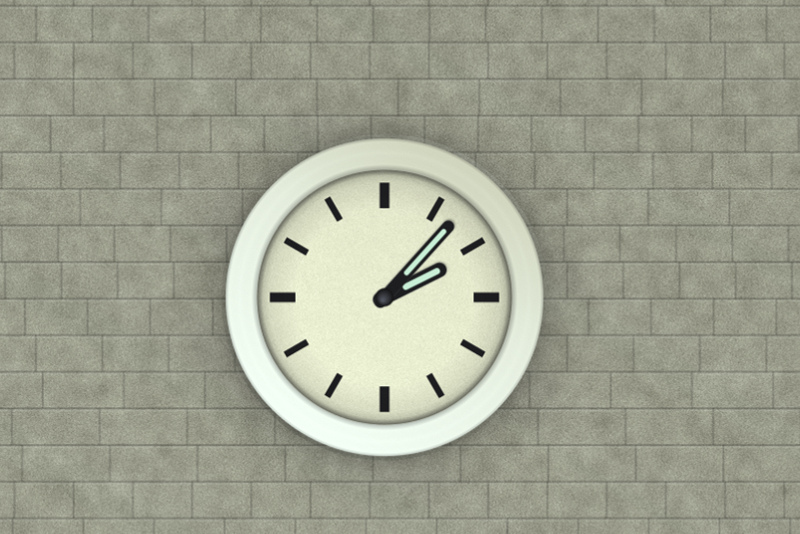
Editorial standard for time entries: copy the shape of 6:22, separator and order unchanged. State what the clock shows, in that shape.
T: 2:07
